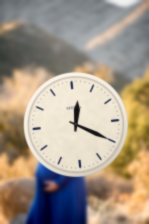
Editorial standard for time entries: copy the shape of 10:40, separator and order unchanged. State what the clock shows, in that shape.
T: 12:20
